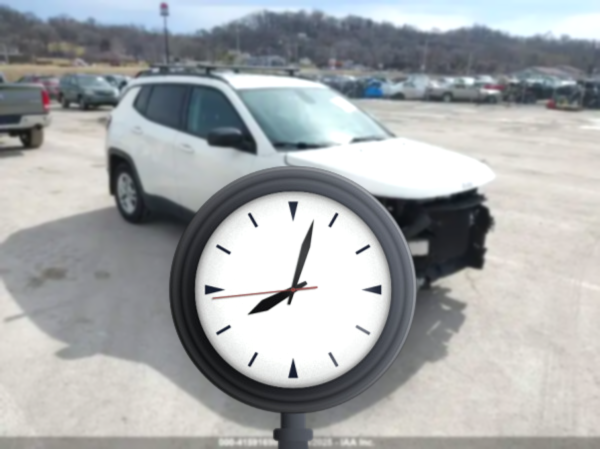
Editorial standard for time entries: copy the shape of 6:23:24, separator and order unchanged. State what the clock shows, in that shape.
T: 8:02:44
